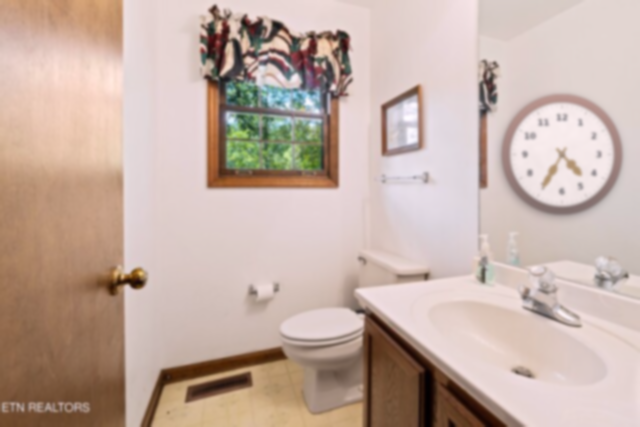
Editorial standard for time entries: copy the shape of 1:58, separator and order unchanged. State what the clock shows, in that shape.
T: 4:35
